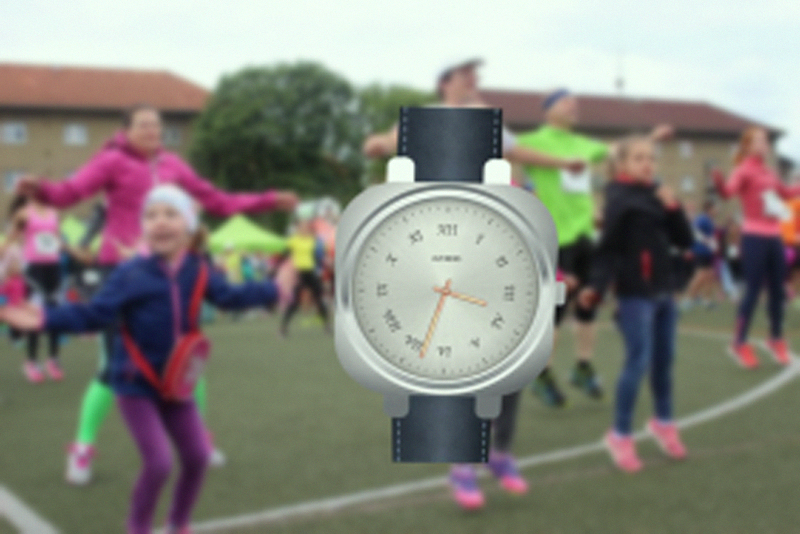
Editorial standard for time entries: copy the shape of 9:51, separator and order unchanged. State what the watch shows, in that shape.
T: 3:33
